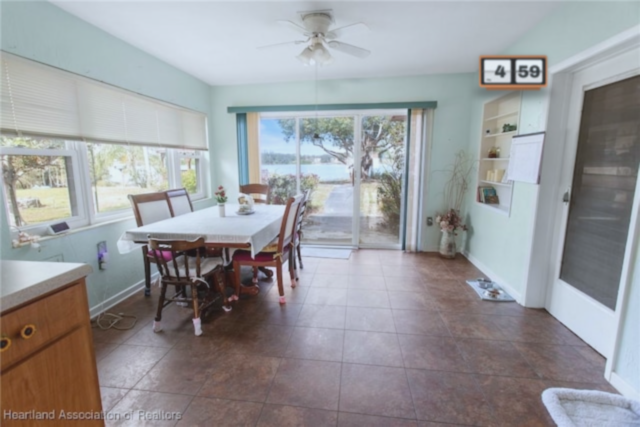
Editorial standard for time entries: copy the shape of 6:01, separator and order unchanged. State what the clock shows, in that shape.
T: 4:59
